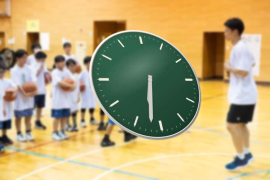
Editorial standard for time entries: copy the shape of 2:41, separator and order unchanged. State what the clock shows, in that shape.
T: 6:32
